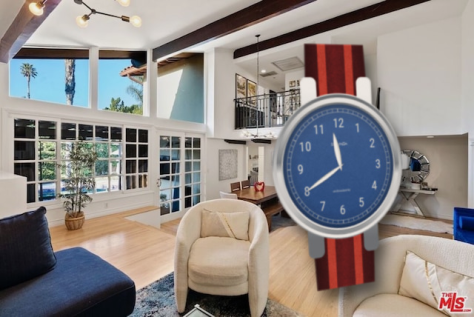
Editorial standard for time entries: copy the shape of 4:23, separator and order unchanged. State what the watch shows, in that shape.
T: 11:40
